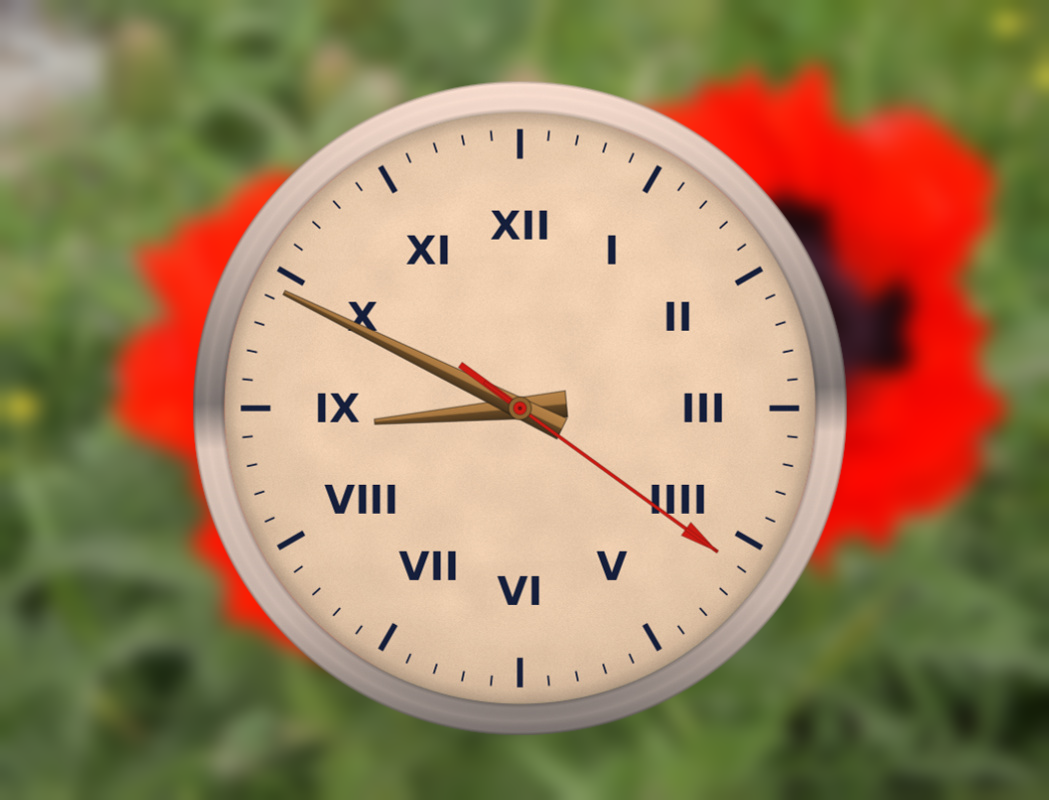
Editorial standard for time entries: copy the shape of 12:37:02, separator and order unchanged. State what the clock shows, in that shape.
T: 8:49:21
